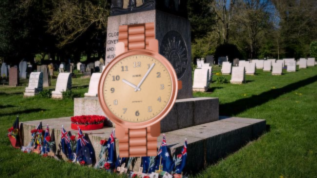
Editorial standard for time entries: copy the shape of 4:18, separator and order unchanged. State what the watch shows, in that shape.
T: 10:06
